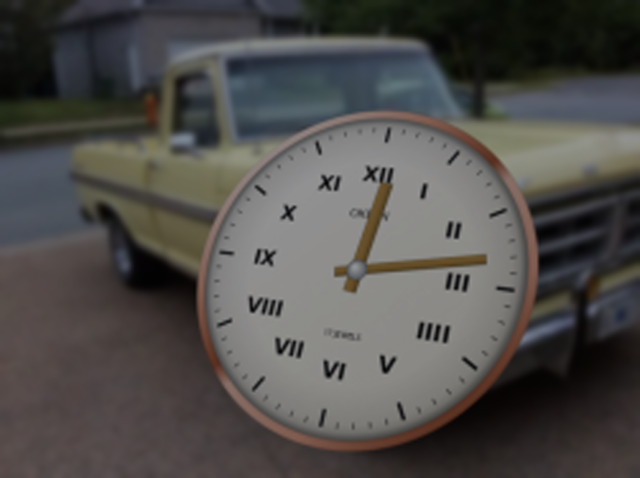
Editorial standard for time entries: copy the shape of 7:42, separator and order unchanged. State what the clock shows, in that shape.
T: 12:13
